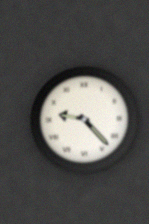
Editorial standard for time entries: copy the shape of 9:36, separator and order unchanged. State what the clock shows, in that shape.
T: 9:23
